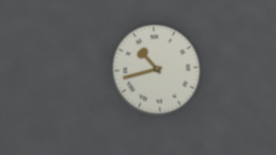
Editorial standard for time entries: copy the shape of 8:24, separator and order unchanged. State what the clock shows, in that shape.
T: 10:43
